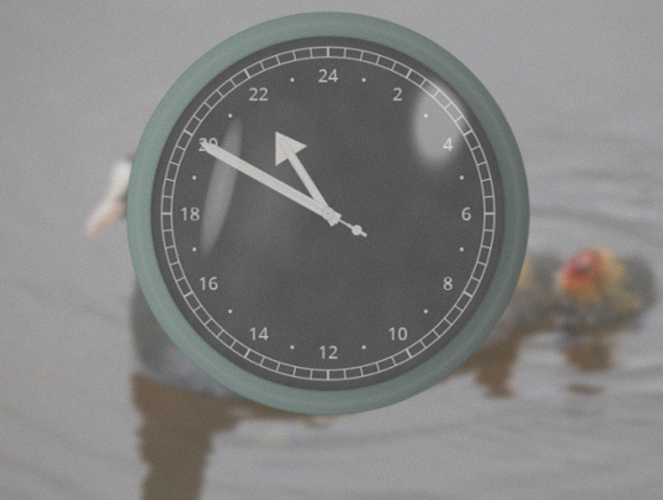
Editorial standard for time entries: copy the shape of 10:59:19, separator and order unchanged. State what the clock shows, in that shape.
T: 21:49:50
